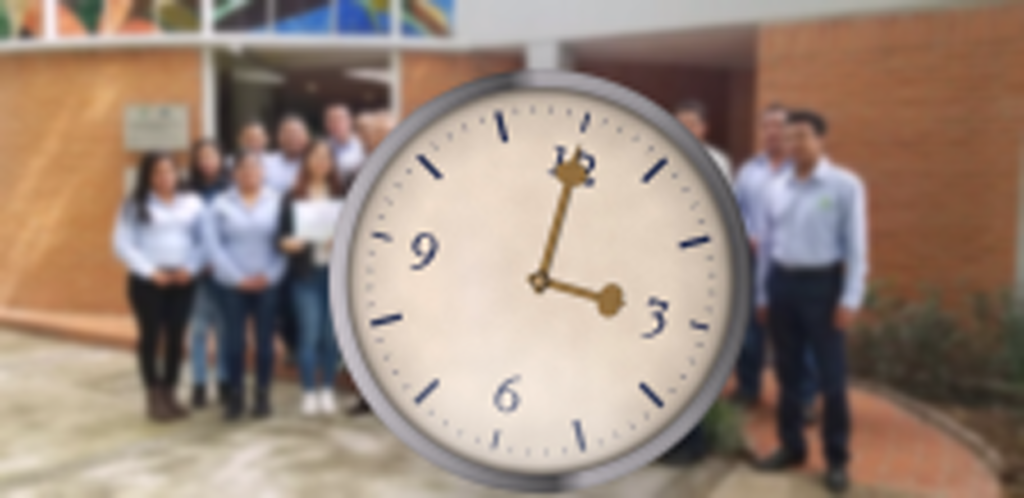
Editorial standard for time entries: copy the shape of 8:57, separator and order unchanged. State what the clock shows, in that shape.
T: 3:00
